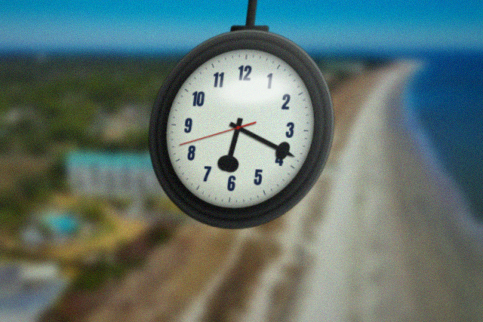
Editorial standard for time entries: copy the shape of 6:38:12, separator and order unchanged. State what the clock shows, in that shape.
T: 6:18:42
